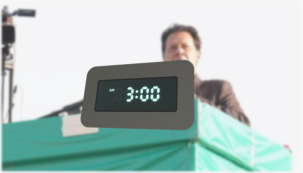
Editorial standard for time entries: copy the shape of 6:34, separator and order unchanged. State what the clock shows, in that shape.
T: 3:00
